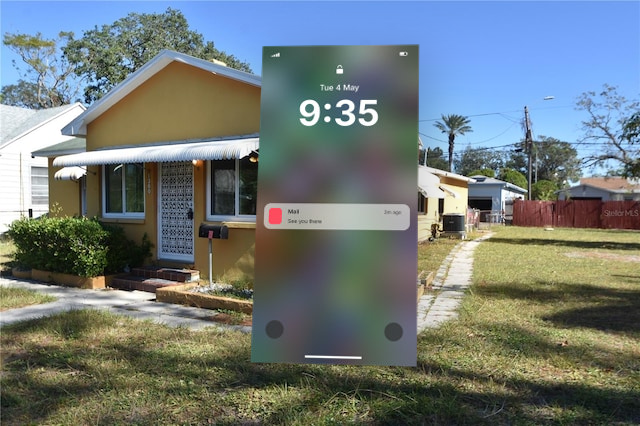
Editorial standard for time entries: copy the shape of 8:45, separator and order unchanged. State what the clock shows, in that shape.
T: 9:35
